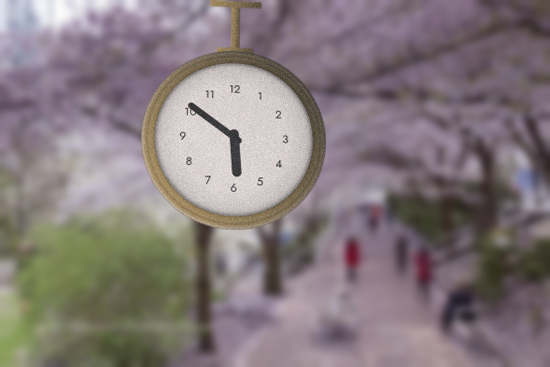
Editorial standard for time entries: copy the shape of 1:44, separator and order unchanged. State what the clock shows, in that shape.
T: 5:51
